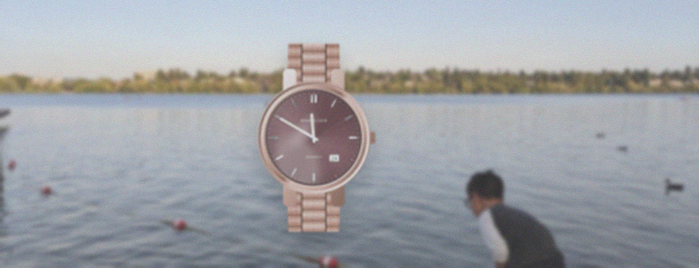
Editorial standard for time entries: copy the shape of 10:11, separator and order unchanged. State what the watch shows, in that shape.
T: 11:50
